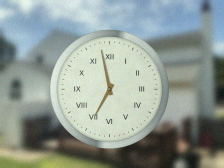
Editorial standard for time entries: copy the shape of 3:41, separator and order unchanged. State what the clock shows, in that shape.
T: 6:58
